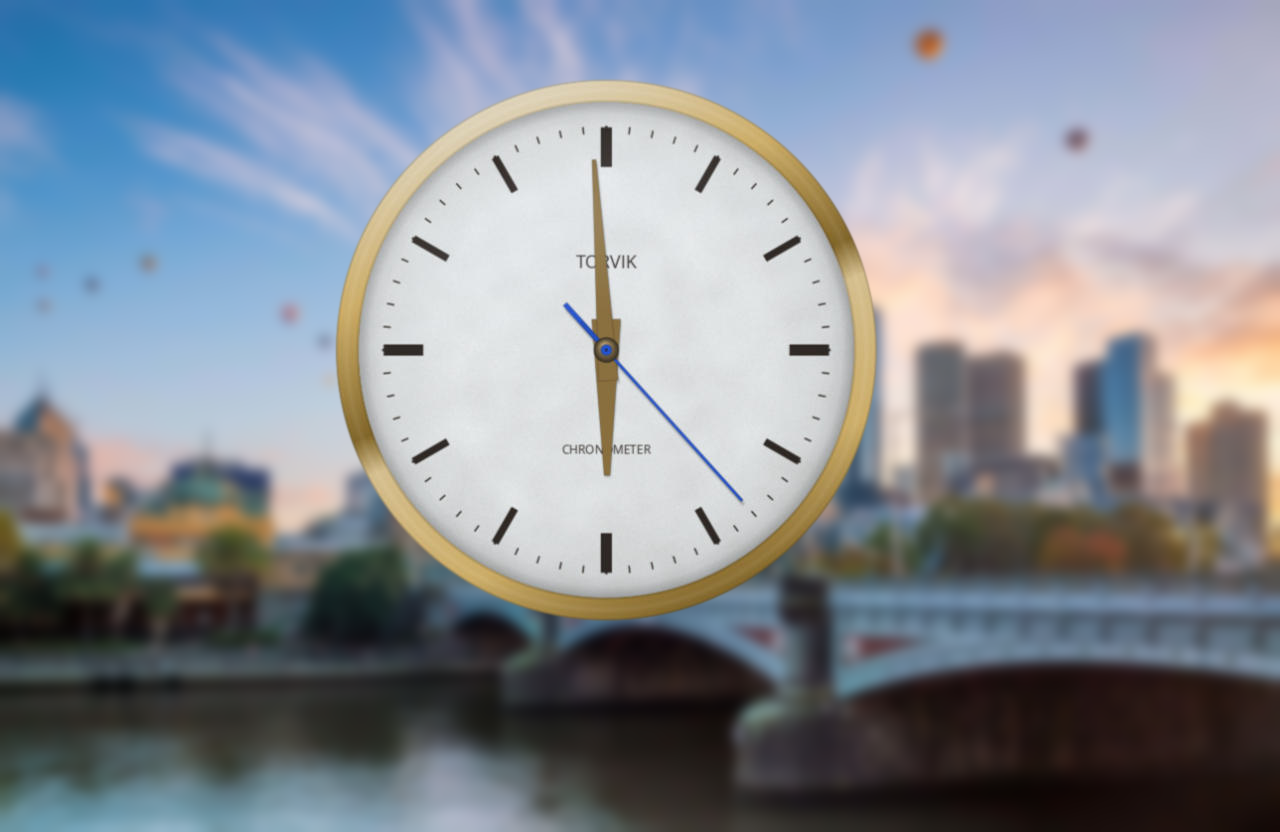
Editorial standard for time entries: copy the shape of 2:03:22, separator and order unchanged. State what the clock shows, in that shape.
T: 5:59:23
